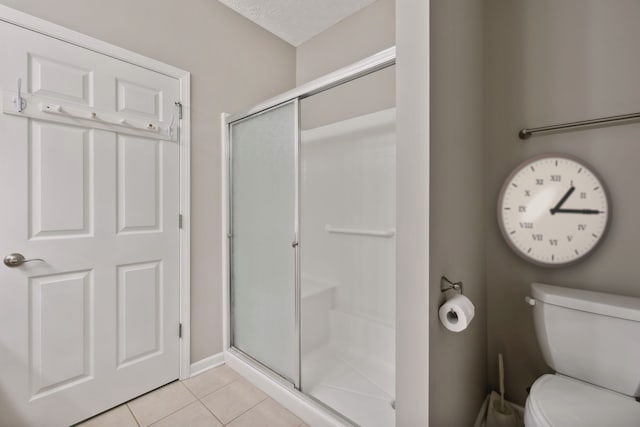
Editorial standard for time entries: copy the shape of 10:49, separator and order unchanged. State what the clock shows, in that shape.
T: 1:15
